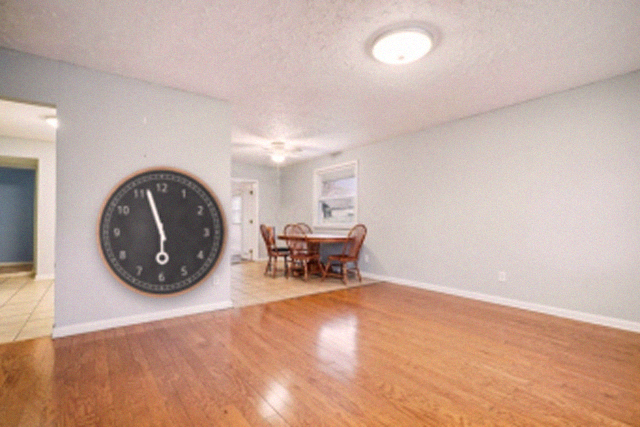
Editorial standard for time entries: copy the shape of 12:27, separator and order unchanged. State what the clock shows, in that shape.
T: 5:57
